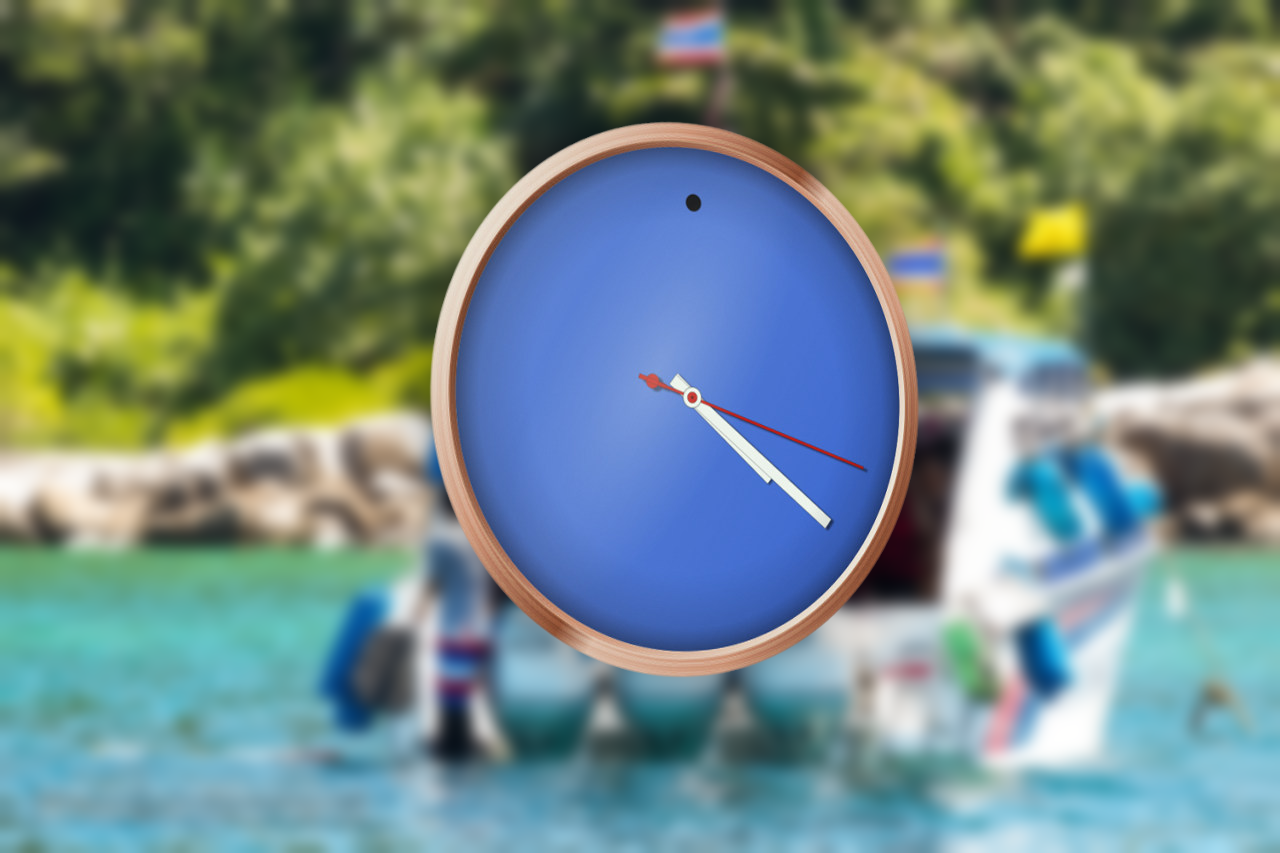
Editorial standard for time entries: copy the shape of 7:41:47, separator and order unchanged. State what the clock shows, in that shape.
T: 4:21:18
